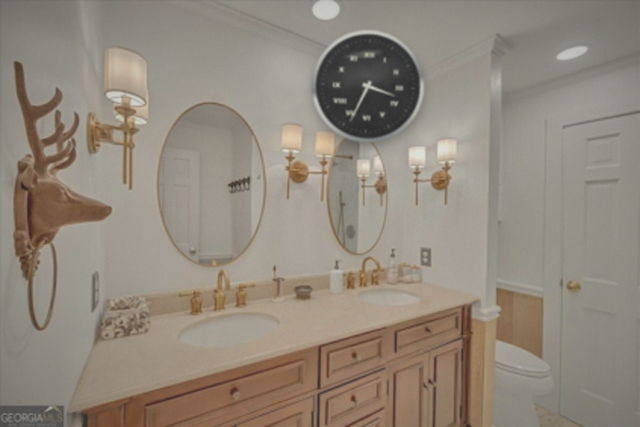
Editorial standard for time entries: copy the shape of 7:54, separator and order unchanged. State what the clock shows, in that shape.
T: 3:34
